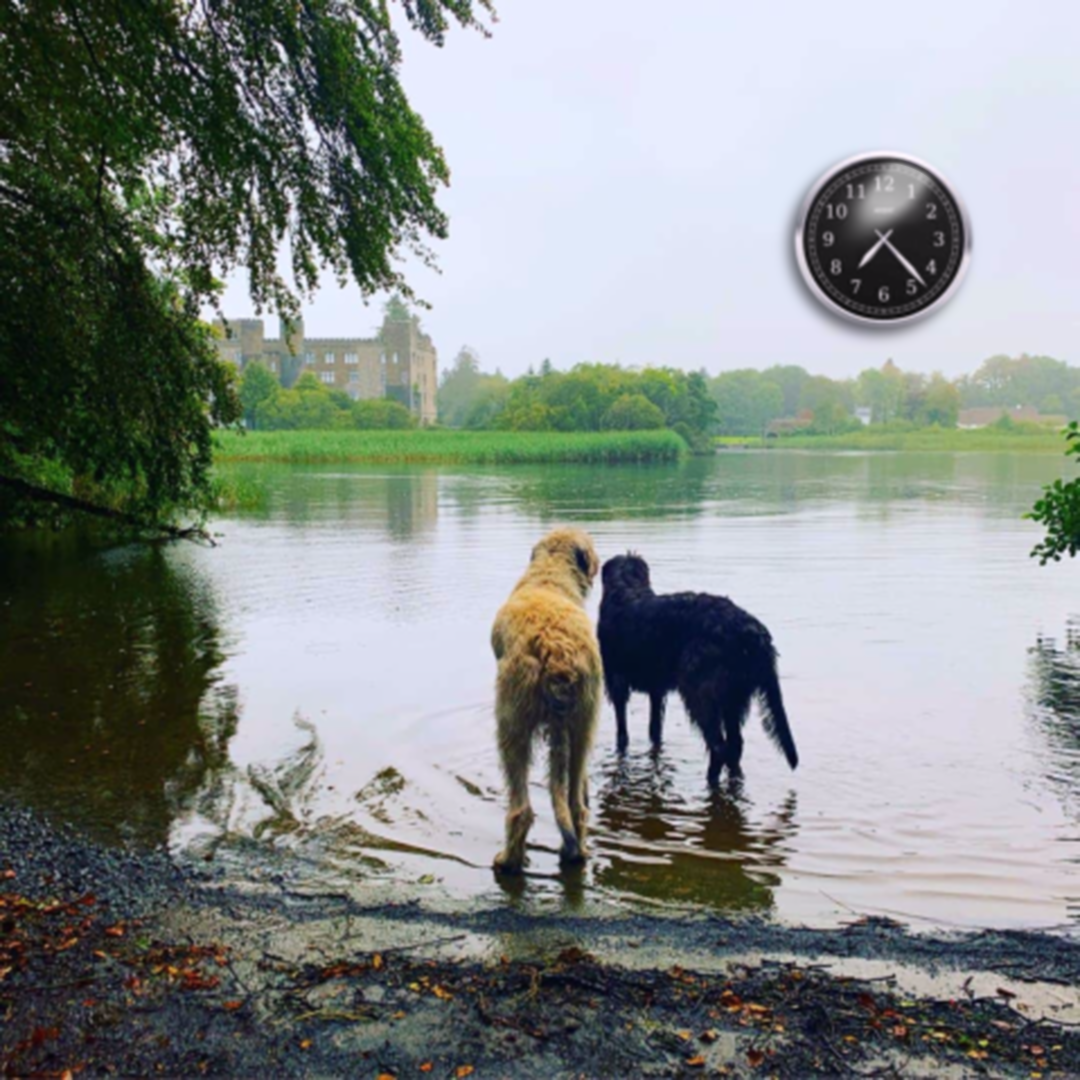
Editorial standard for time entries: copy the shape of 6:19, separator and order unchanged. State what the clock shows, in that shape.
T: 7:23
